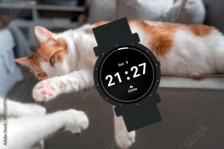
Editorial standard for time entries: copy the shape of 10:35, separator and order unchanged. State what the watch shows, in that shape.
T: 21:27
